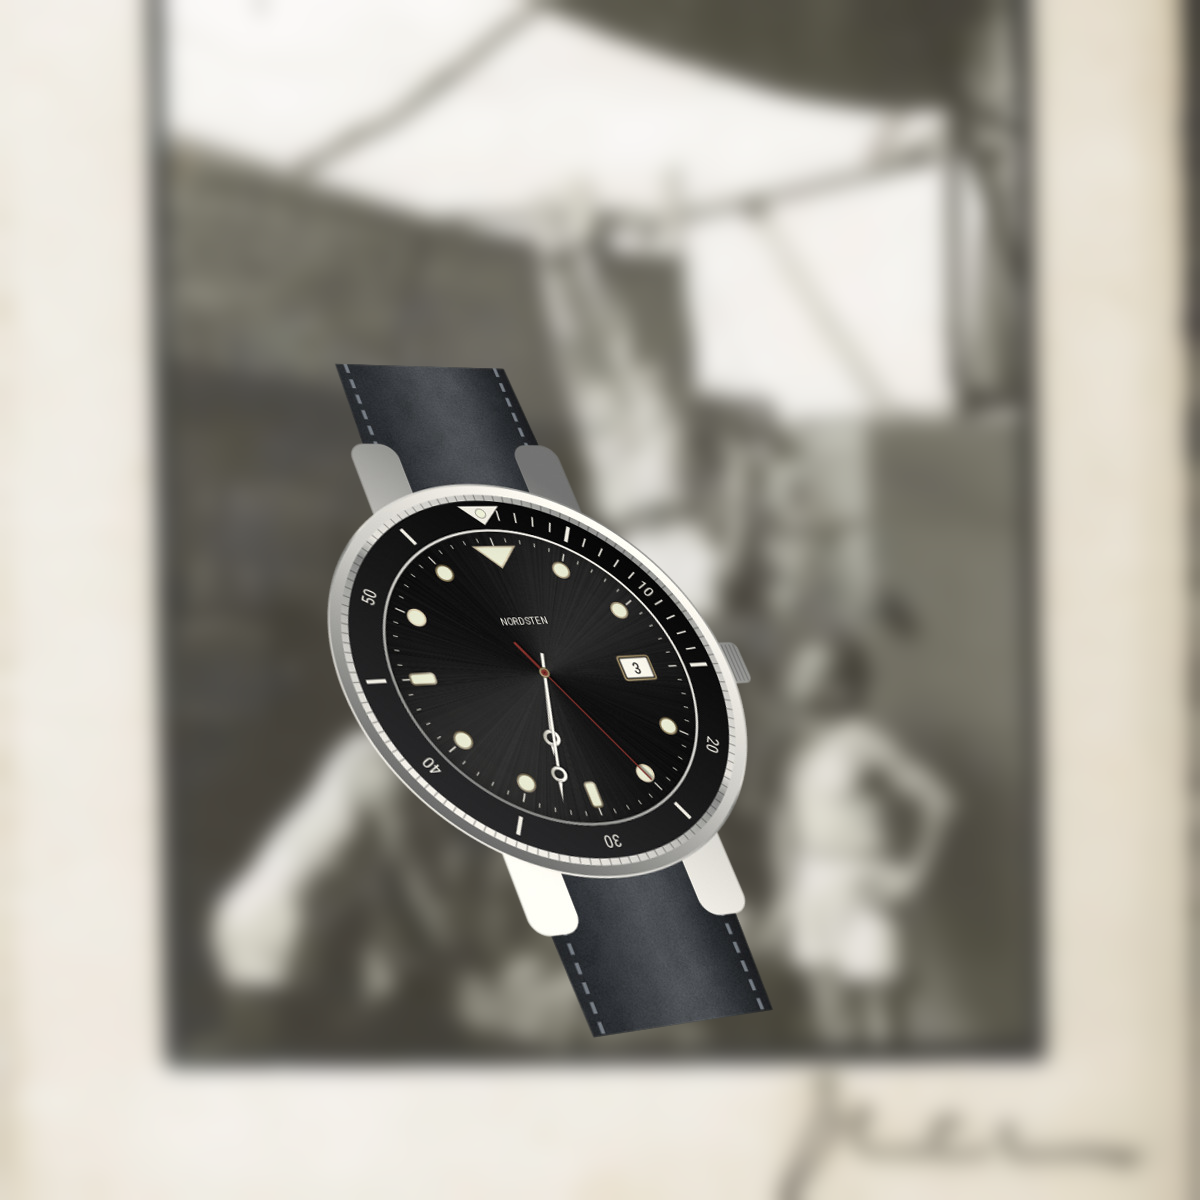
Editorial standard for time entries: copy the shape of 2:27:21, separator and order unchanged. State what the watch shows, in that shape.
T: 6:32:25
